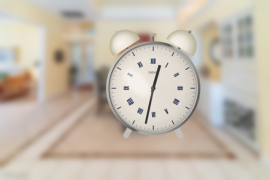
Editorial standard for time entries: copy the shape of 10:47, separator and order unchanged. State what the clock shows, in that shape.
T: 12:32
